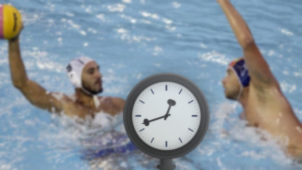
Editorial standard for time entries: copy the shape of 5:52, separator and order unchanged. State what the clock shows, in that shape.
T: 12:42
